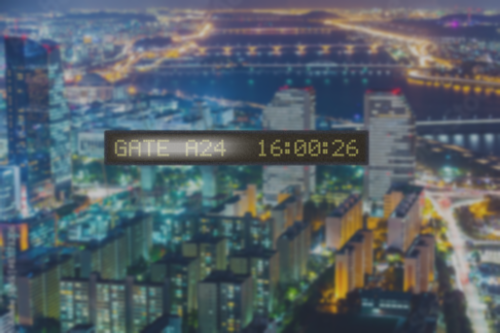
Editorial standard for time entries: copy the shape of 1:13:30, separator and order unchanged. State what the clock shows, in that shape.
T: 16:00:26
